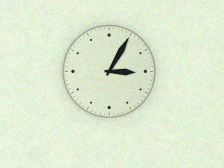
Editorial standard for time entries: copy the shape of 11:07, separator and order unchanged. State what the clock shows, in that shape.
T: 3:05
